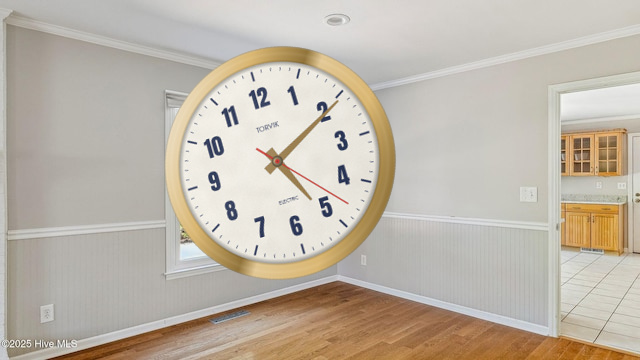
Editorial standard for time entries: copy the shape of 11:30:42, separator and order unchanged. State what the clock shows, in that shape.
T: 5:10:23
